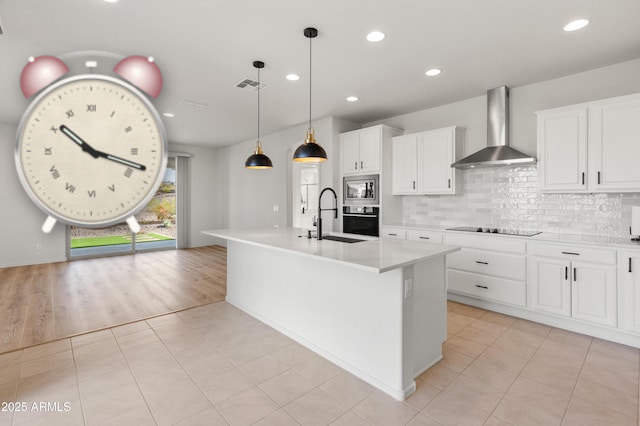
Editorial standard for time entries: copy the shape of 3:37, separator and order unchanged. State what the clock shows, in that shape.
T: 10:18
